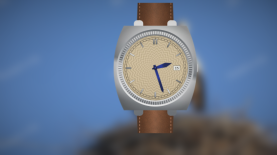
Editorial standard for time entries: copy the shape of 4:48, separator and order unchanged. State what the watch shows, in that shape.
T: 2:27
